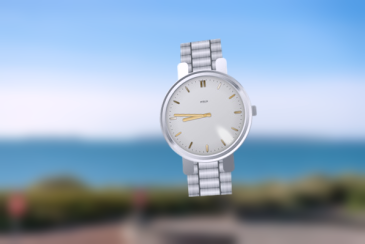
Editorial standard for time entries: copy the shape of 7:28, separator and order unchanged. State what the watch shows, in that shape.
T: 8:46
